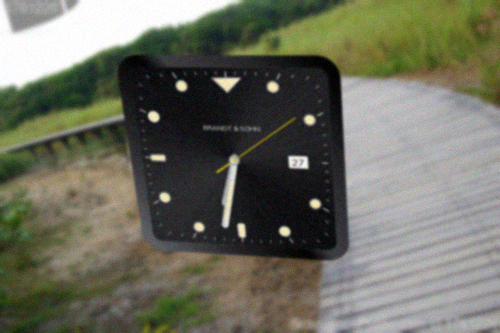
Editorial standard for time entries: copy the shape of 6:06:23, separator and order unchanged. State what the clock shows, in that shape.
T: 6:32:09
